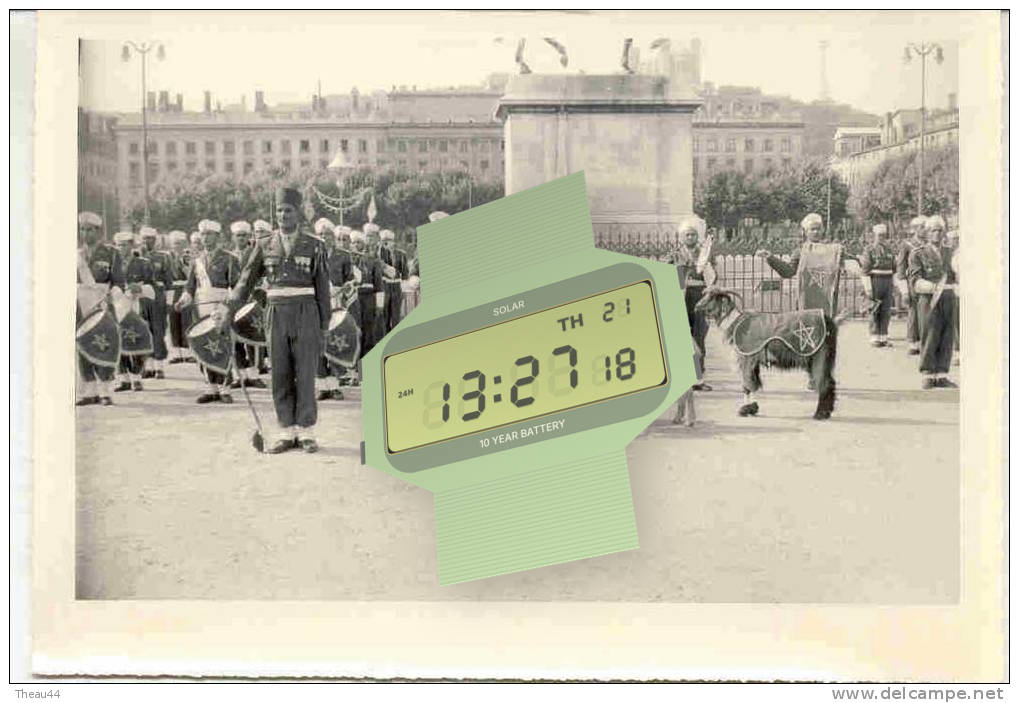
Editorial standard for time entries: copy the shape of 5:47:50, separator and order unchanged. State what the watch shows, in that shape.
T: 13:27:18
